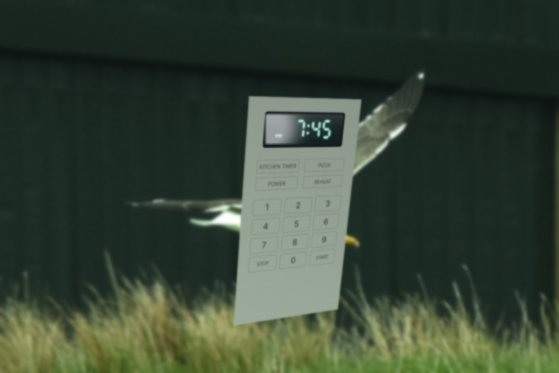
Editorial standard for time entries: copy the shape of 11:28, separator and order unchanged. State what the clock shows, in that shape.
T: 7:45
